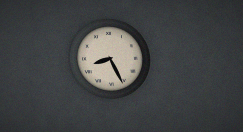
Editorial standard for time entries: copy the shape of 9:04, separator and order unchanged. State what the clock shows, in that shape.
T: 8:26
